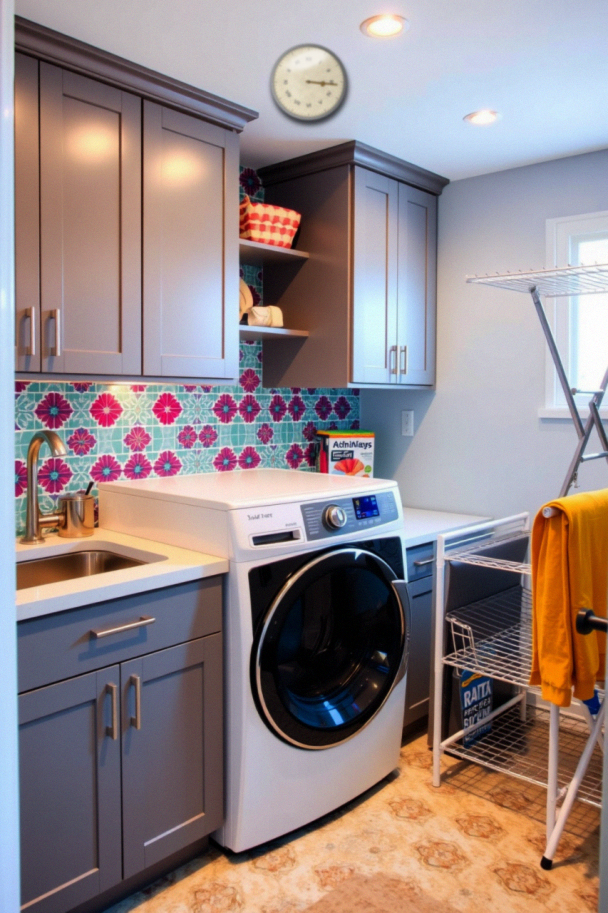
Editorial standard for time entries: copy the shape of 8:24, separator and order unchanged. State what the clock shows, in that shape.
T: 3:16
